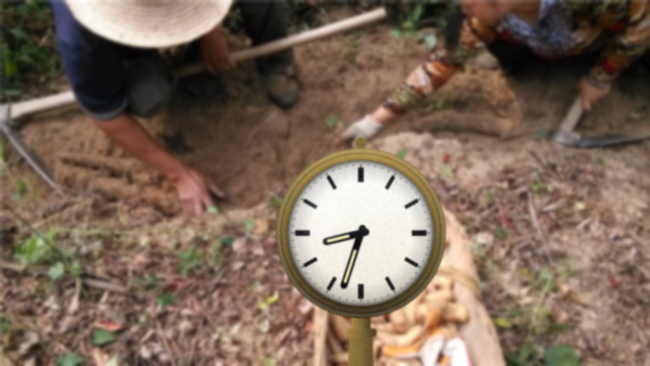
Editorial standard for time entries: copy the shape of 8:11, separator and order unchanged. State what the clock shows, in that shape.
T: 8:33
